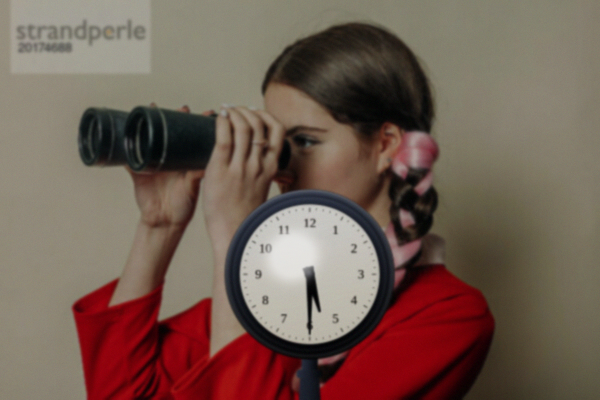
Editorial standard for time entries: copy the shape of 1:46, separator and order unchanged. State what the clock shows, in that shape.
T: 5:30
